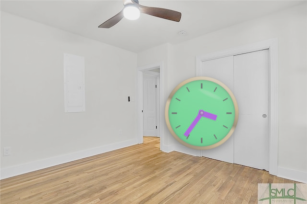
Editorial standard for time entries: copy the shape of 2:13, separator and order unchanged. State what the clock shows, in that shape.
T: 3:36
